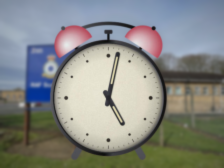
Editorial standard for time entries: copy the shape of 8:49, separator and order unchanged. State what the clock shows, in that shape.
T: 5:02
